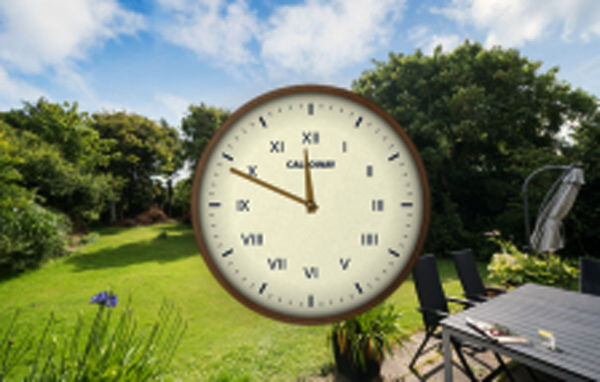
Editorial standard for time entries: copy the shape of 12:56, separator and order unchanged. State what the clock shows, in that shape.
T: 11:49
